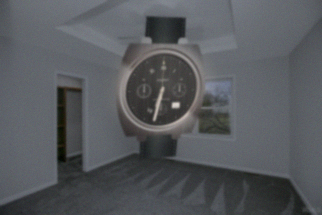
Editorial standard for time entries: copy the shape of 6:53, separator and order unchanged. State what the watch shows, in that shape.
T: 6:32
